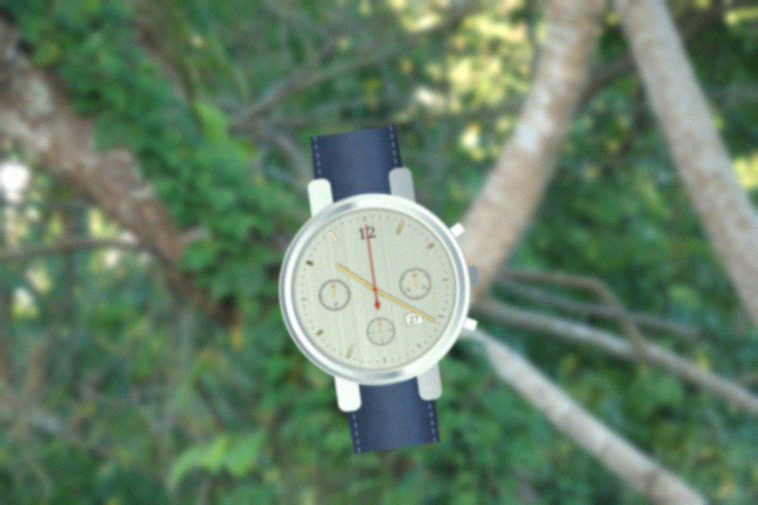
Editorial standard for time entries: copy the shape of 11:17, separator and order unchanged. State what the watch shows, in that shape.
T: 10:21
